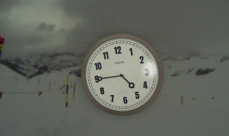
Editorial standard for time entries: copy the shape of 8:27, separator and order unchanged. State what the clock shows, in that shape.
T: 4:45
